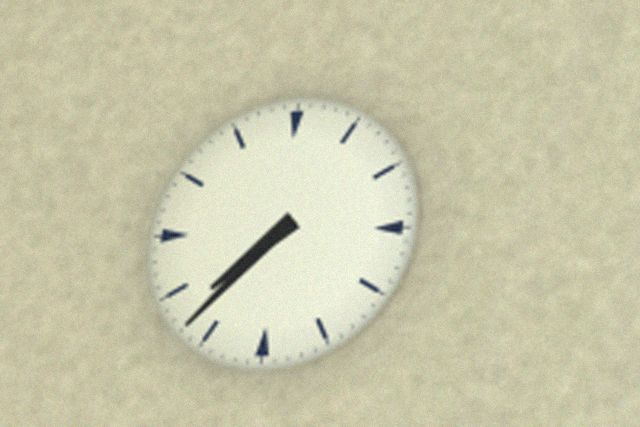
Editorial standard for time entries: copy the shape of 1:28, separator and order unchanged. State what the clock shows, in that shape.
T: 7:37
